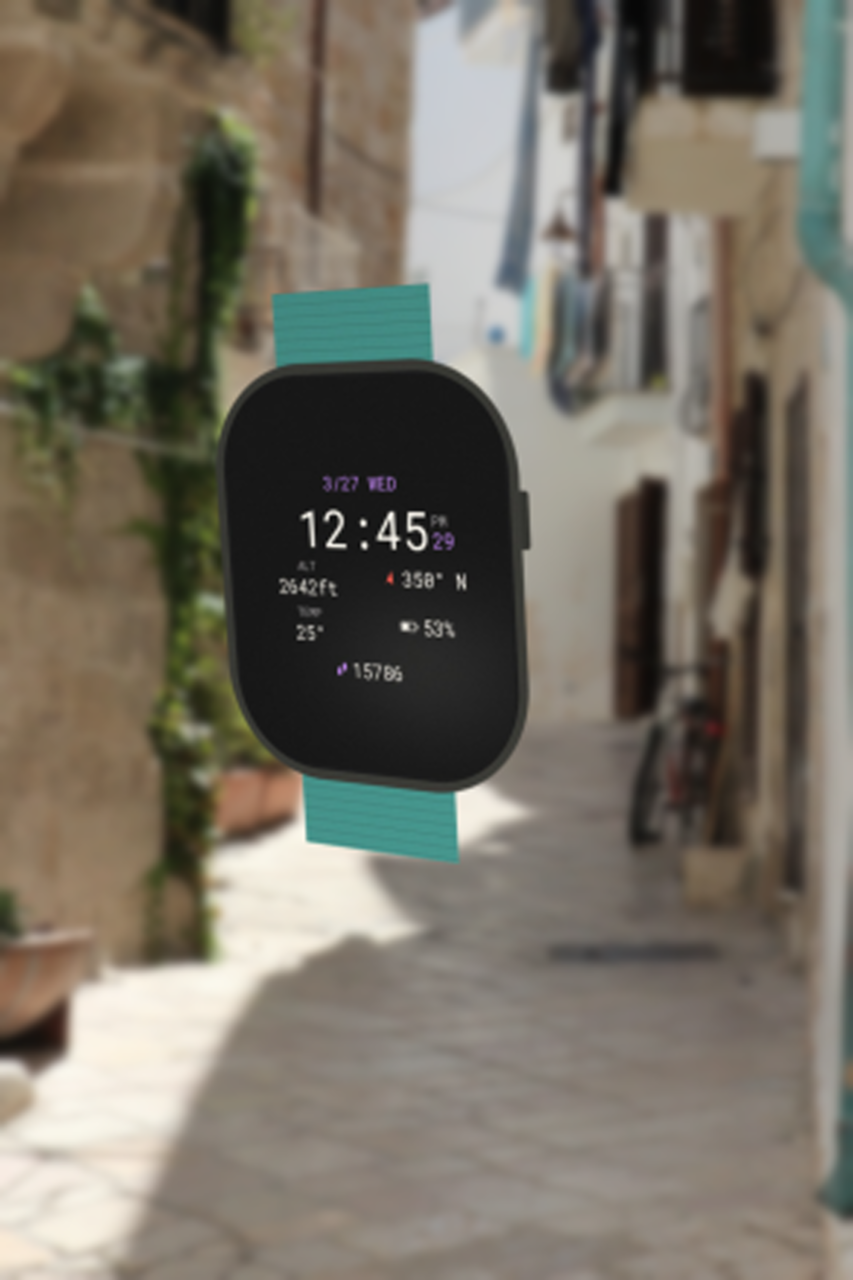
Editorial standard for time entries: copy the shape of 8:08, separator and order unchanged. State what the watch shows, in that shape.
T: 12:45
